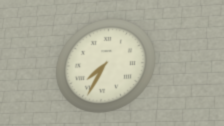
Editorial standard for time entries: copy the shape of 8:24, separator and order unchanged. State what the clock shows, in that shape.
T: 7:34
